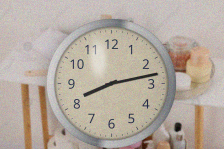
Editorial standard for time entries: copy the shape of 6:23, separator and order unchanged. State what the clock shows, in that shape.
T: 8:13
